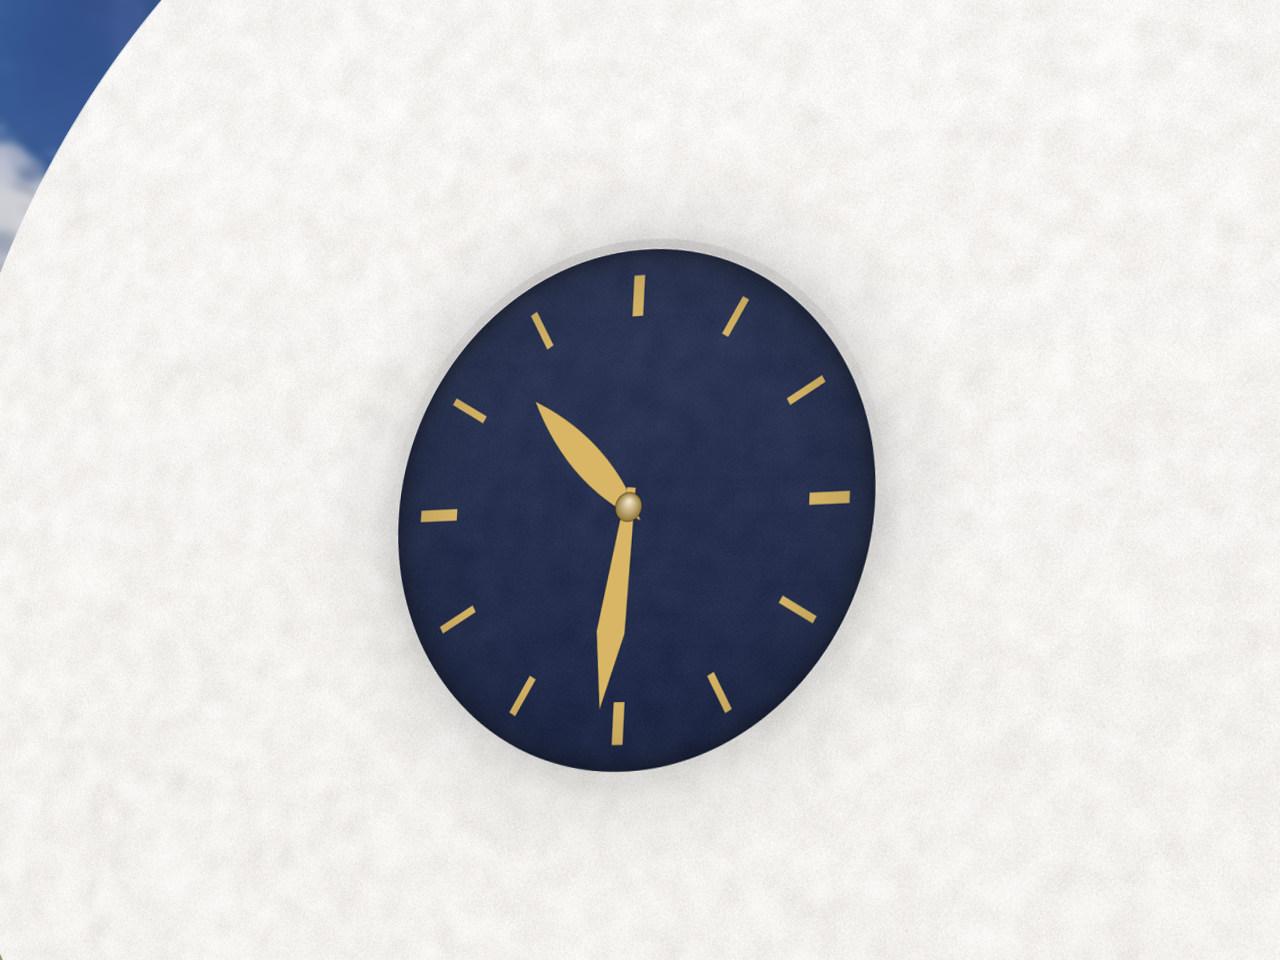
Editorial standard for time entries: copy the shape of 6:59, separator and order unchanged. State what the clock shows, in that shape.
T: 10:31
